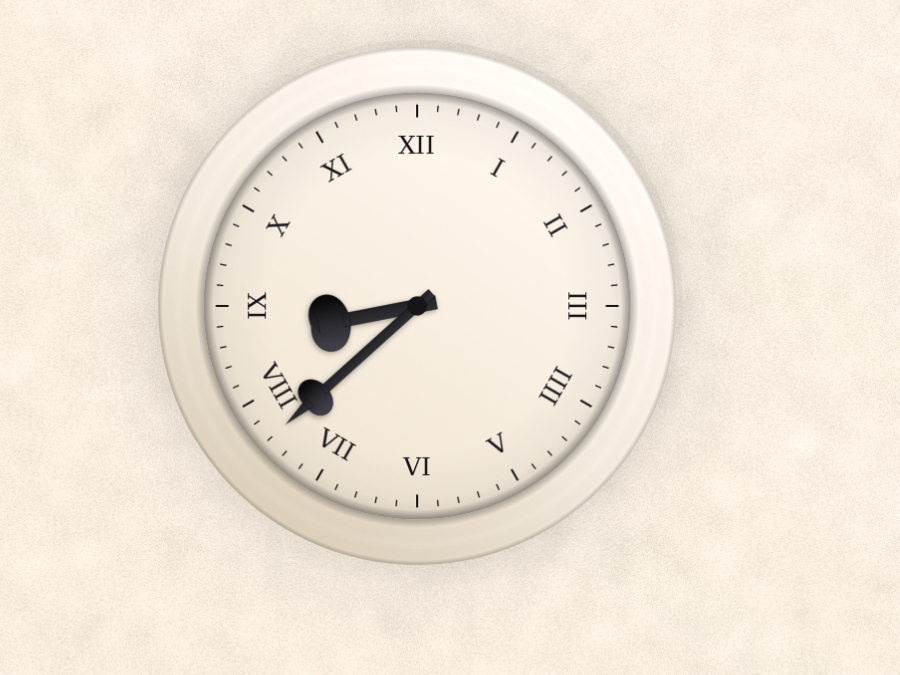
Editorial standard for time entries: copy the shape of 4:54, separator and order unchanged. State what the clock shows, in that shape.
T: 8:38
